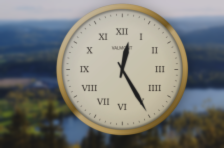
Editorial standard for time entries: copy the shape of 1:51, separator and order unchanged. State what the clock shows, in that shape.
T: 12:25
